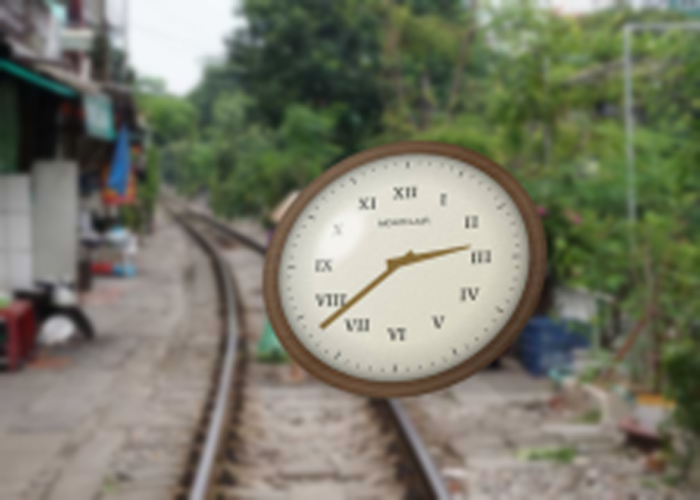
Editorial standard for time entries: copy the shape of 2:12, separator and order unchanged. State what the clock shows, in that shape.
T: 2:38
